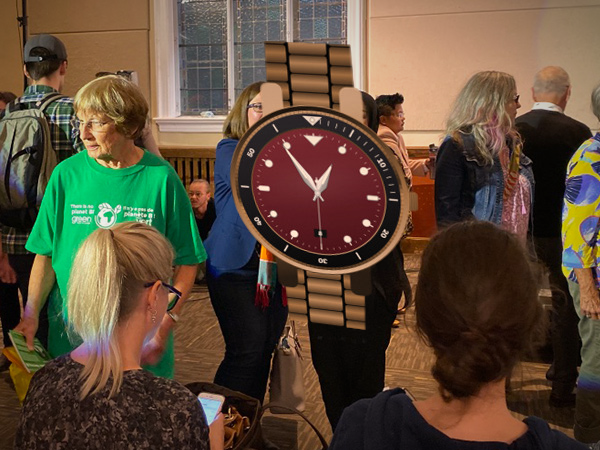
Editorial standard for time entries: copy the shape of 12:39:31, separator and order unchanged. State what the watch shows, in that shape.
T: 12:54:30
